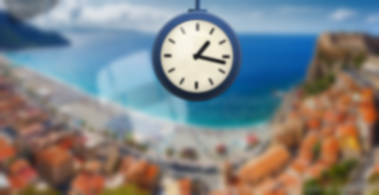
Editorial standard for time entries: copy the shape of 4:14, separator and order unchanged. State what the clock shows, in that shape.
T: 1:17
